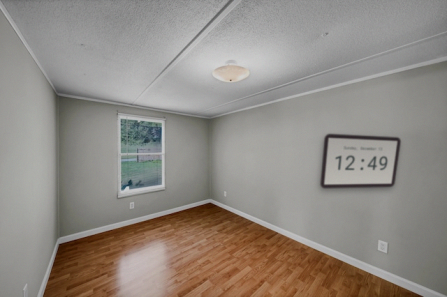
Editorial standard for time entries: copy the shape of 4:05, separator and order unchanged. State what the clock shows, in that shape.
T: 12:49
